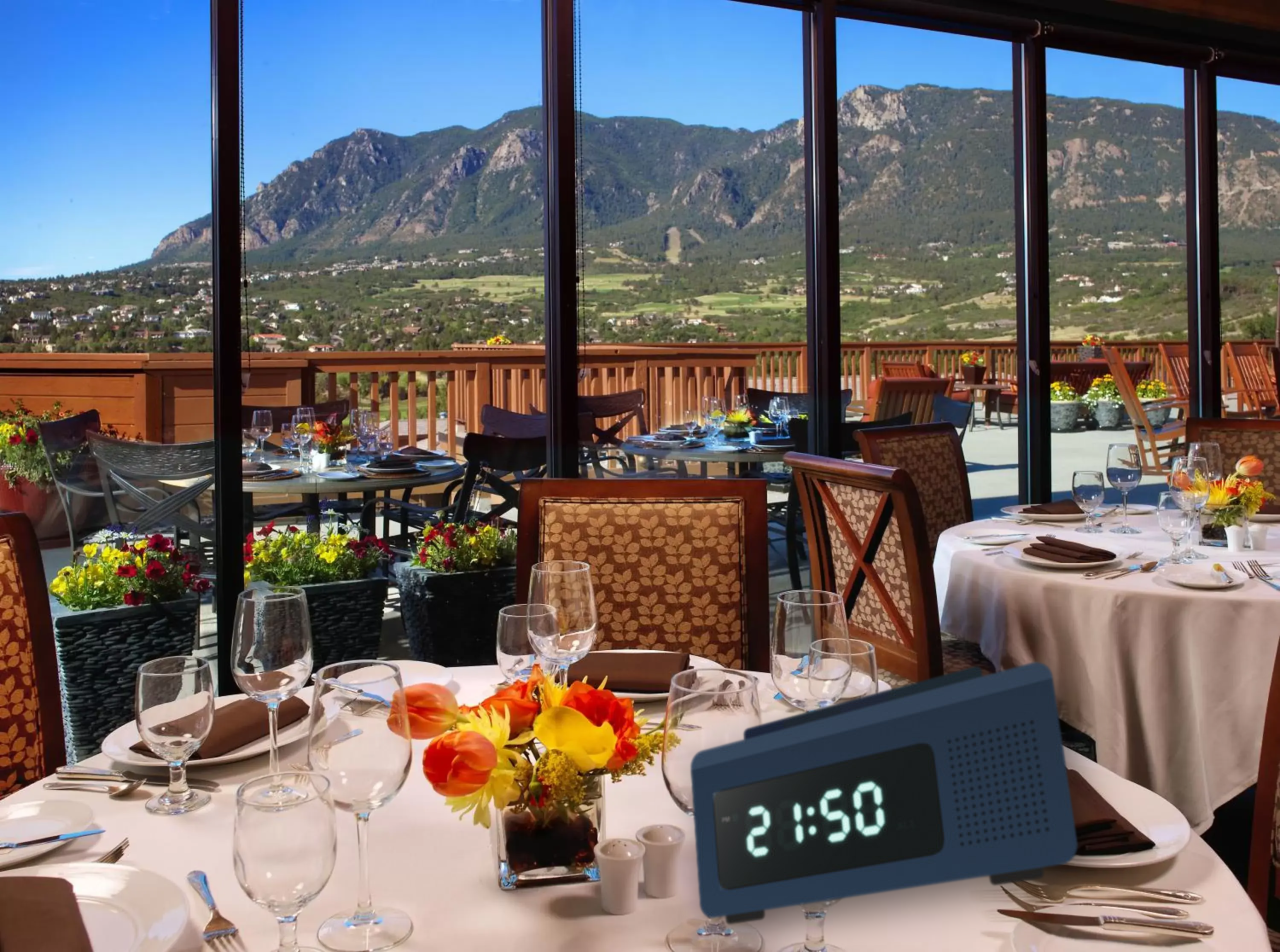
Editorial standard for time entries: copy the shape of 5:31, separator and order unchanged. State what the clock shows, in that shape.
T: 21:50
